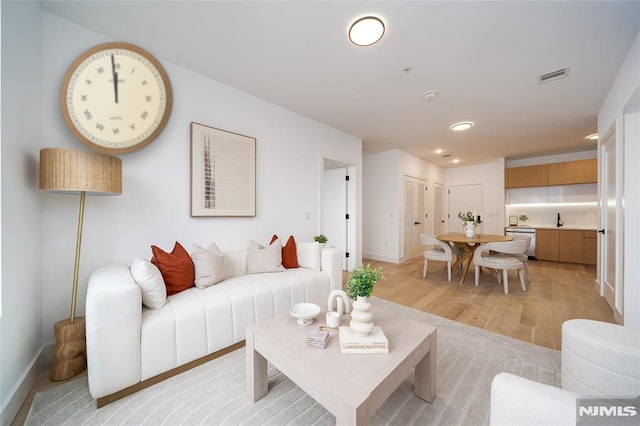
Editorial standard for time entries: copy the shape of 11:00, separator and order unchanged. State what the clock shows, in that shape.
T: 11:59
